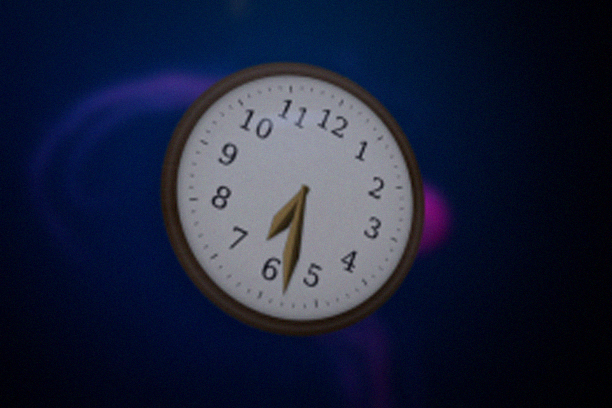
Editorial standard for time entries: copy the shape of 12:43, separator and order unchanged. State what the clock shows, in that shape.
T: 6:28
